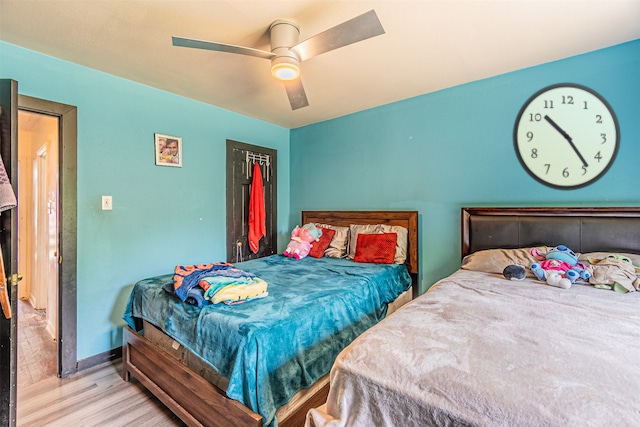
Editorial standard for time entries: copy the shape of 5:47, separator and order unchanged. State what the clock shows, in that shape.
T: 10:24
